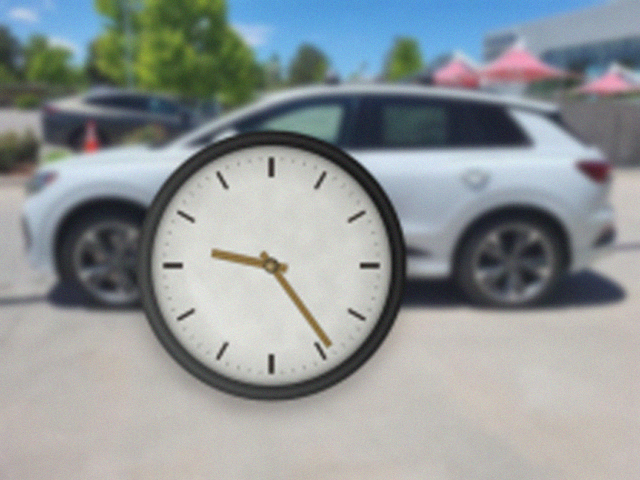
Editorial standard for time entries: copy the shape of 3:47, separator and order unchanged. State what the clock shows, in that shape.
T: 9:24
